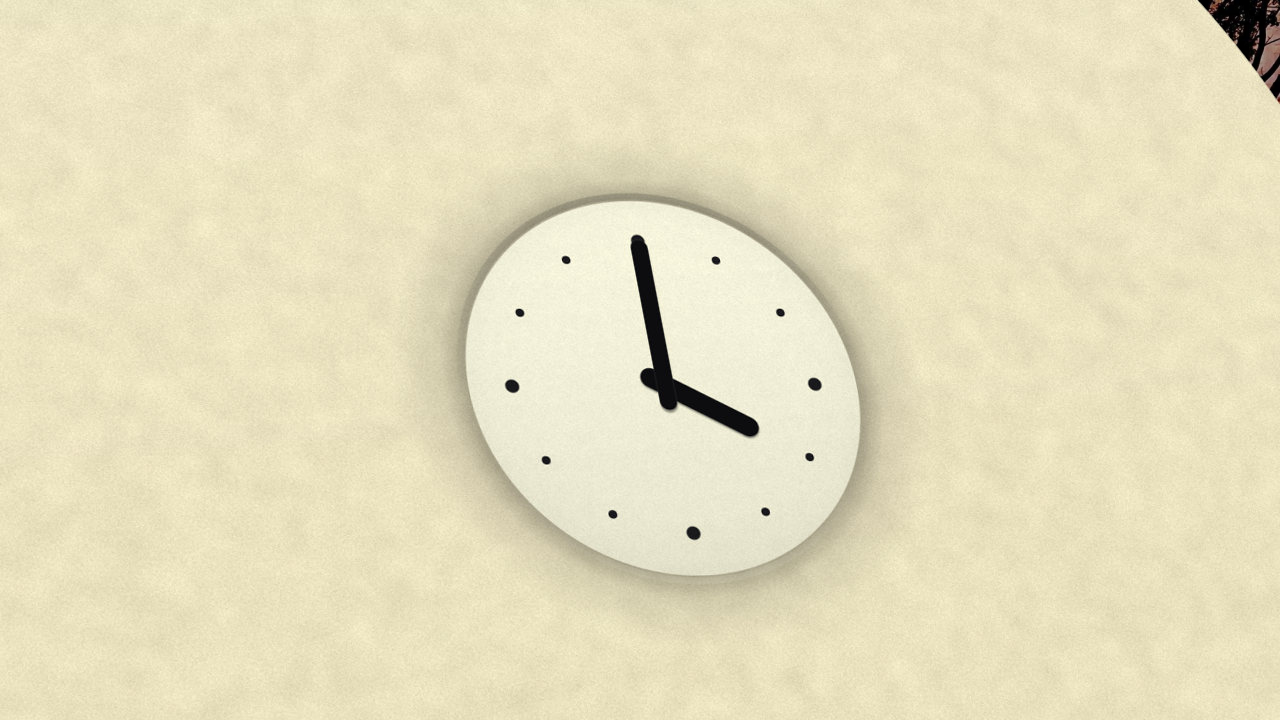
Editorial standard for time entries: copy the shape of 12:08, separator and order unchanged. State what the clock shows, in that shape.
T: 4:00
